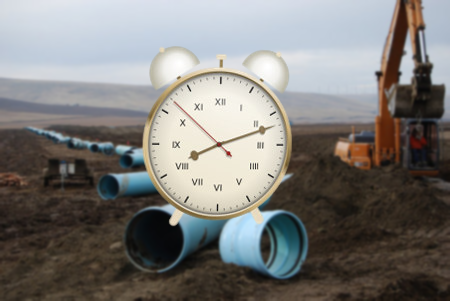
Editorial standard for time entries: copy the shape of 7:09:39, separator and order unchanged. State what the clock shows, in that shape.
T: 8:11:52
